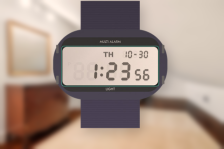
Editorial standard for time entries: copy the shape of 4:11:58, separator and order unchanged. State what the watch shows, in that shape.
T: 1:23:56
